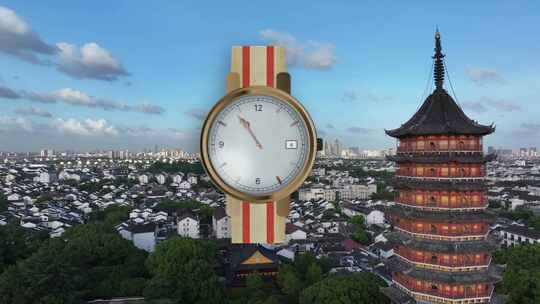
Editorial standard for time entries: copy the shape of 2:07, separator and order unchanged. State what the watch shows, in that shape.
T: 10:54
